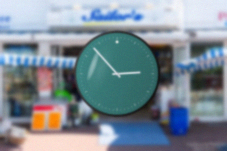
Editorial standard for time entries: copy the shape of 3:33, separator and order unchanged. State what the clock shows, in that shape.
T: 2:53
